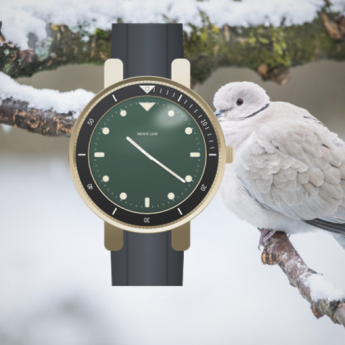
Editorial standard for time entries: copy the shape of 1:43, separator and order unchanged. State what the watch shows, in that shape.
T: 10:21
